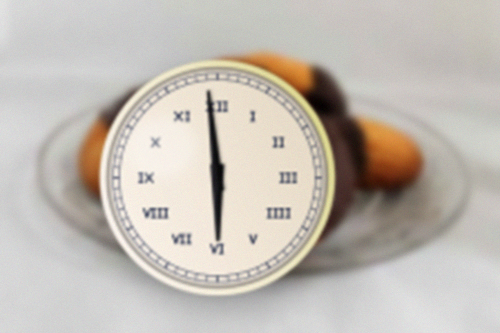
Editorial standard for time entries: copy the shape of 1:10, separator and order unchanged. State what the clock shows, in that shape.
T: 5:59
